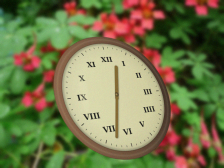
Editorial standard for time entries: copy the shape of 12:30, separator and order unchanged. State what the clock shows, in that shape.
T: 12:33
